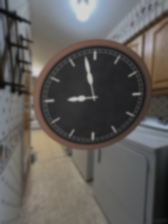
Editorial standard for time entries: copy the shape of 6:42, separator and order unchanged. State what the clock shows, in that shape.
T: 8:58
